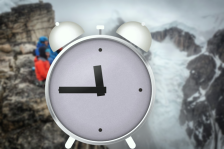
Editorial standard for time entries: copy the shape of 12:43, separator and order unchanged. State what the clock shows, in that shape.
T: 11:45
